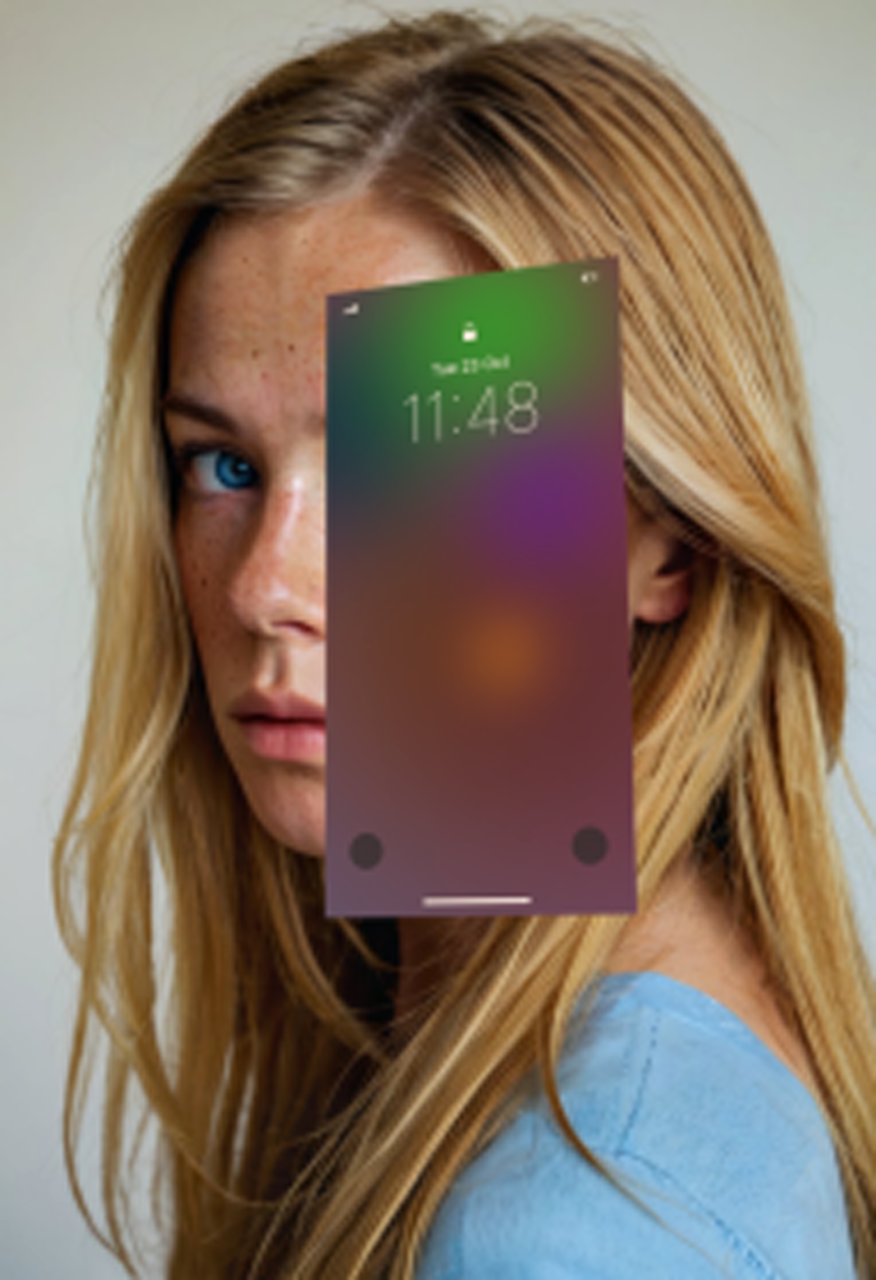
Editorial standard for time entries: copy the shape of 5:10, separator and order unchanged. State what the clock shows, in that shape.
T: 11:48
